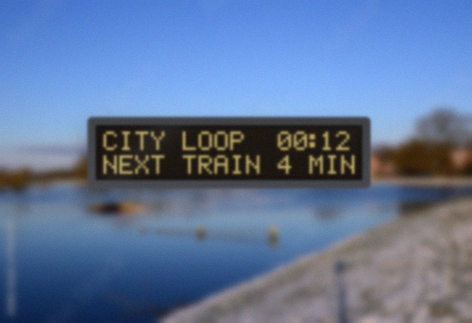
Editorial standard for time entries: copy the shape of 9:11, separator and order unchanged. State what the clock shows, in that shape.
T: 0:12
